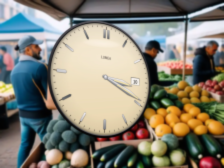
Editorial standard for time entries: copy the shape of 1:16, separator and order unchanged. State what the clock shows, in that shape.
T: 3:19
